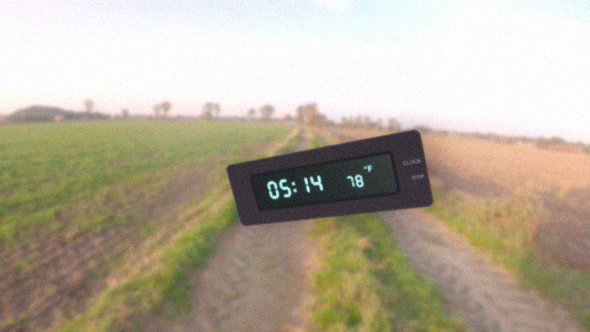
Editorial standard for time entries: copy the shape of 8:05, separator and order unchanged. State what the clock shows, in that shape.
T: 5:14
